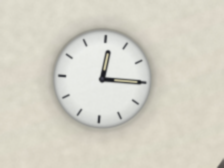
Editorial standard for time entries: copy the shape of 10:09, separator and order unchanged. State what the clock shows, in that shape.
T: 12:15
